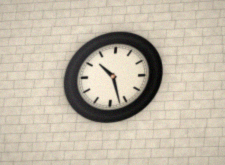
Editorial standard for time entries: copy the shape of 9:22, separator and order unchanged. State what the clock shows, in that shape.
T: 10:27
